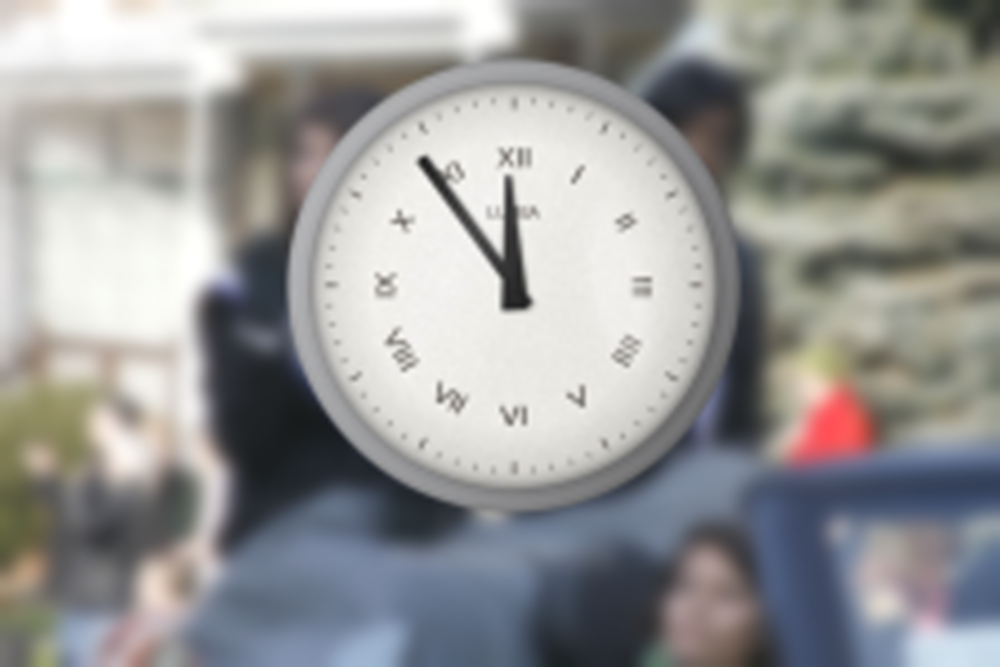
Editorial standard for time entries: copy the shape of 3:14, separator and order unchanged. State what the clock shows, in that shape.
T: 11:54
